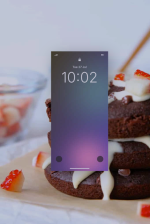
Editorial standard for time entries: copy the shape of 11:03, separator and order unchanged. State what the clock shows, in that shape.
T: 10:02
